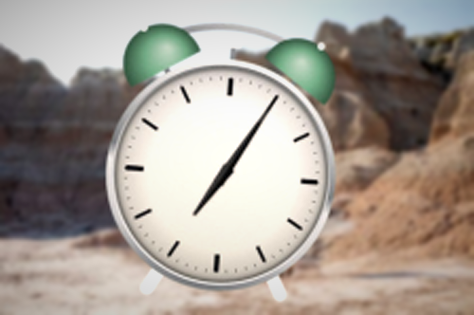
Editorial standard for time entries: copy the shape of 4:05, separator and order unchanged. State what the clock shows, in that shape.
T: 7:05
